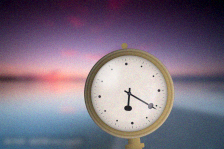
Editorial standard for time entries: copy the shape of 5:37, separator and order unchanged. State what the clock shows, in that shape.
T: 6:21
